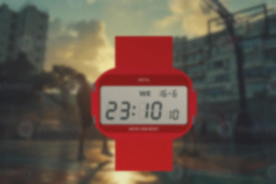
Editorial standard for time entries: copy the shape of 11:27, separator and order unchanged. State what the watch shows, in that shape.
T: 23:10
